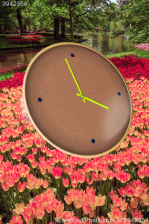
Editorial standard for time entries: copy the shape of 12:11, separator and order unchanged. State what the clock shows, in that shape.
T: 3:58
